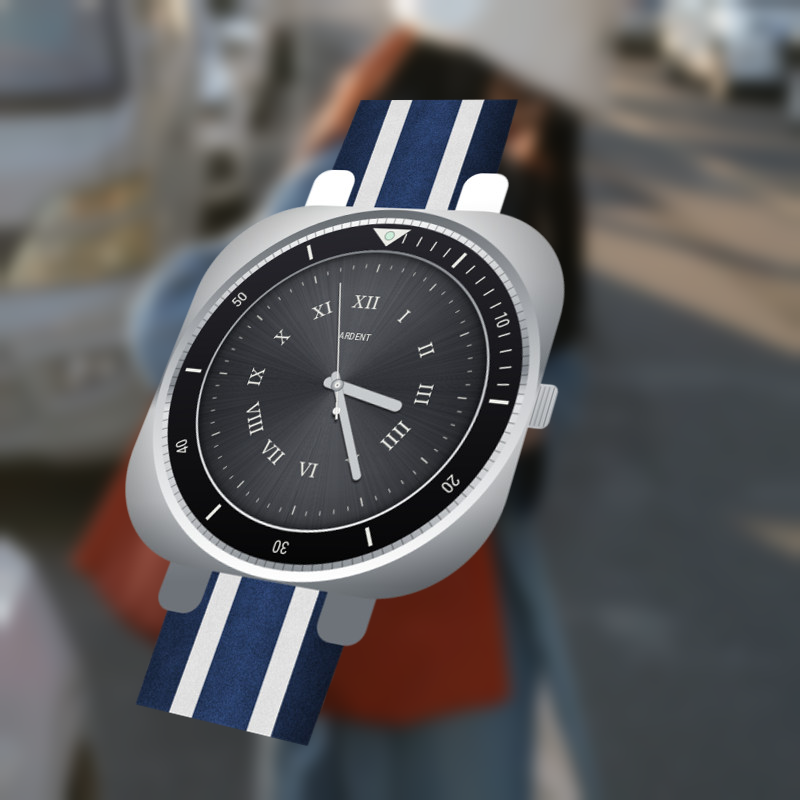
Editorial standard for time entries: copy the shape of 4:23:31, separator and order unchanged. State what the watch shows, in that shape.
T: 3:24:57
